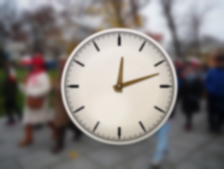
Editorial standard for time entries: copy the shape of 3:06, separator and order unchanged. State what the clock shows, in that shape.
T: 12:12
